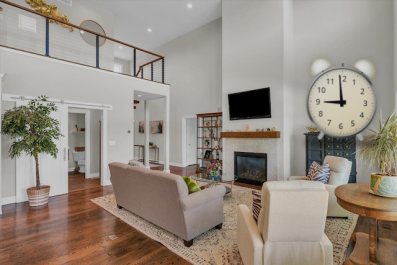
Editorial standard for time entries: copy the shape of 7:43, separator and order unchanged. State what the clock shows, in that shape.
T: 8:59
